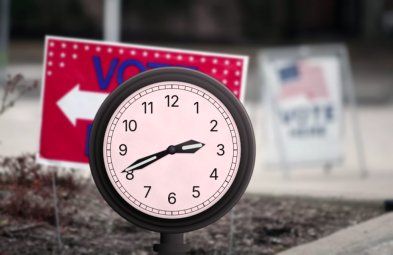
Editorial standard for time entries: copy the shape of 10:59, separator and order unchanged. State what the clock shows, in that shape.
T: 2:41
